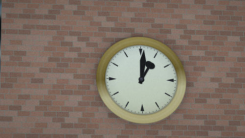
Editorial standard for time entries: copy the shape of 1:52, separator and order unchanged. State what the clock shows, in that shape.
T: 1:01
